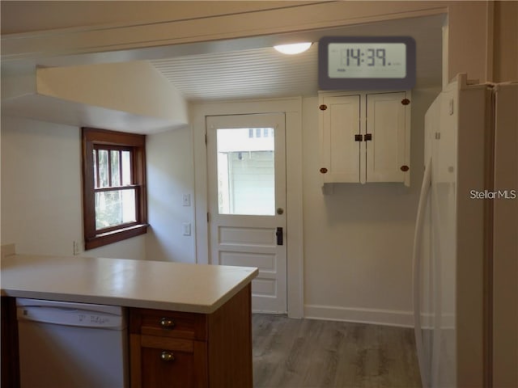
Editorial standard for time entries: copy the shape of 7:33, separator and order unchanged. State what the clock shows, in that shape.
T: 14:39
